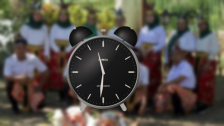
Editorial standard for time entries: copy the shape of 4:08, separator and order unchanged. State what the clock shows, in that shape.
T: 11:31
